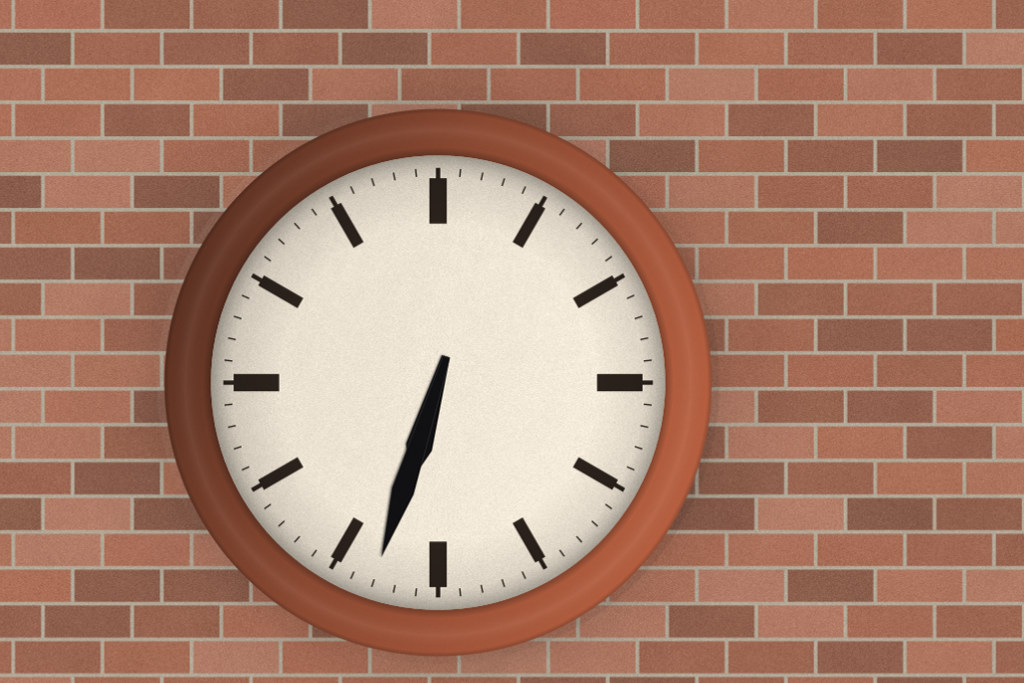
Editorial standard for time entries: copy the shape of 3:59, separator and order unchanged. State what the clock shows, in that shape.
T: 6:33
